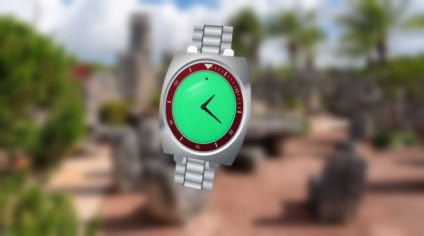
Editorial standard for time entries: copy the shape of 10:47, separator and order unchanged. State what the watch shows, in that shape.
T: 1:20
